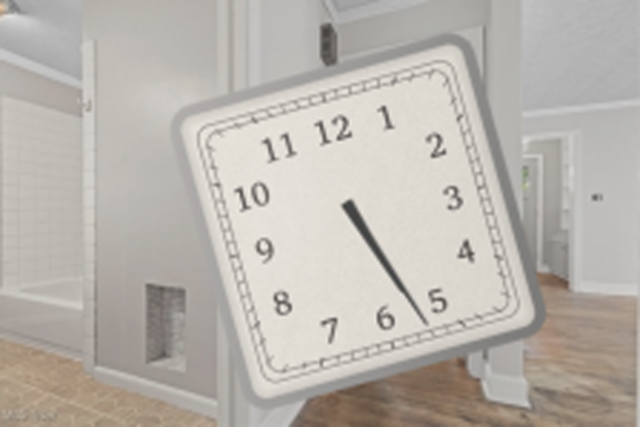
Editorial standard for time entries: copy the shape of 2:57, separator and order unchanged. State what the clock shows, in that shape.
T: 5:27
